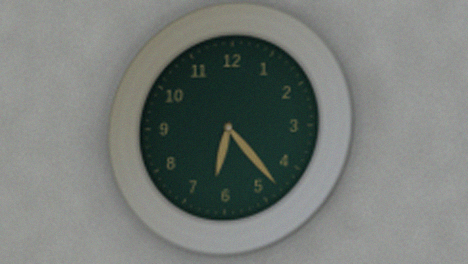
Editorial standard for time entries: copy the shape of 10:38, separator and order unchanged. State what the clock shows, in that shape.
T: 6:23
